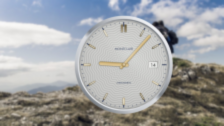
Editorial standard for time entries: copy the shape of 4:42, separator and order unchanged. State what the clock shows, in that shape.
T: 9:07
